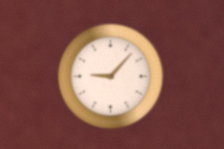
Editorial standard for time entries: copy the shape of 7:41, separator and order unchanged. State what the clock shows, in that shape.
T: 9:07
